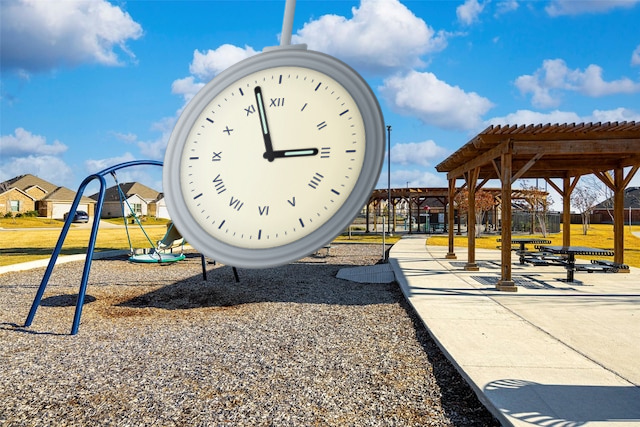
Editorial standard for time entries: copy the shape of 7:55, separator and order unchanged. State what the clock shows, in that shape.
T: 2:57
